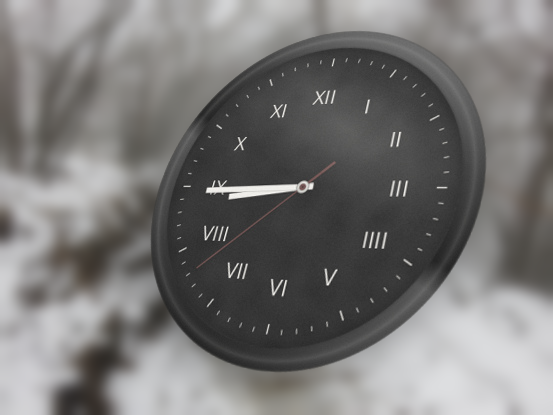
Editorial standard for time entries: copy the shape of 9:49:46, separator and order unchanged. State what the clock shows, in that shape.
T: 8:44:38
